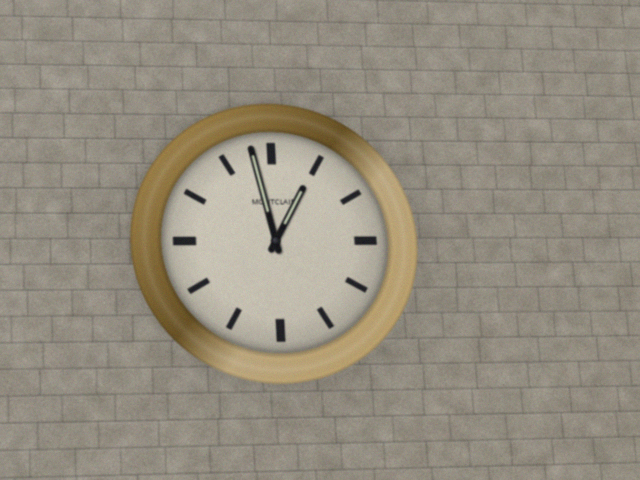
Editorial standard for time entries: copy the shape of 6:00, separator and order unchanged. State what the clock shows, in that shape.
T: 12:58
